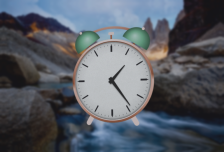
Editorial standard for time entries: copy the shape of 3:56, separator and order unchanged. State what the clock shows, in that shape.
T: 1:24
